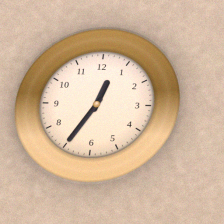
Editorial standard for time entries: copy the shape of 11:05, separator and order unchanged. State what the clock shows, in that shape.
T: 12:35
